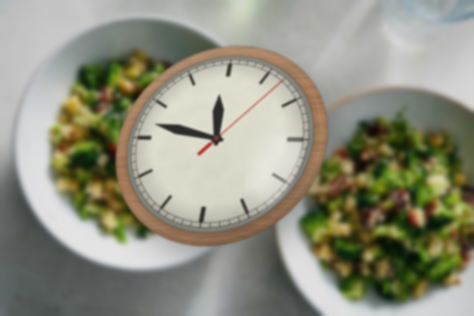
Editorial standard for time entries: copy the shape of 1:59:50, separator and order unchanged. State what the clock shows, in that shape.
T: 11:47:07
